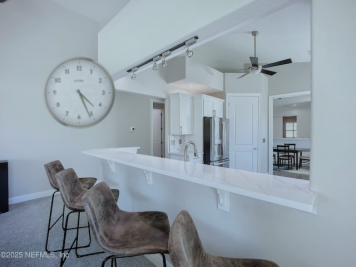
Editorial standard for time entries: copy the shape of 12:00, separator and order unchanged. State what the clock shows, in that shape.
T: 4:26
